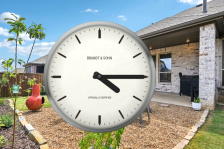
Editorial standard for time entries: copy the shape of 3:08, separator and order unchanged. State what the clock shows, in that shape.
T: 4:15
